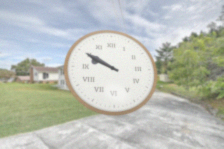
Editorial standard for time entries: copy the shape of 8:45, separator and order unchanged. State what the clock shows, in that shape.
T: 9:50
